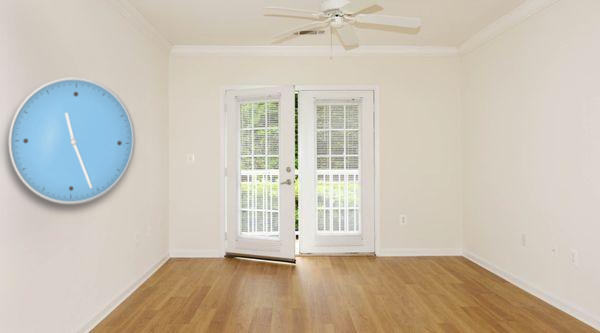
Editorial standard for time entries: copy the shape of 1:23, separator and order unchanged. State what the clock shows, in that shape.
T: 11:26
